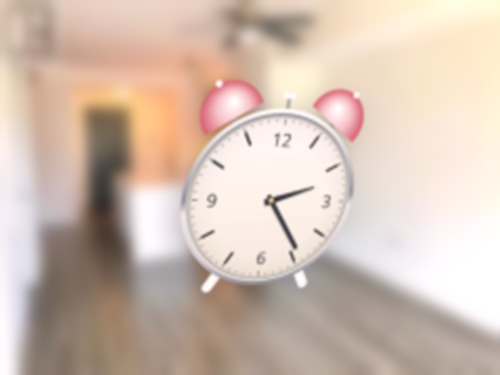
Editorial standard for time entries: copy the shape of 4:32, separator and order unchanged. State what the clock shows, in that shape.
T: 2:24
